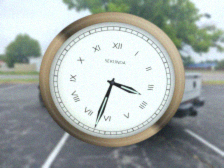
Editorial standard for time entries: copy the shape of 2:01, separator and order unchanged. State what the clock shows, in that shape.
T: 3:32
